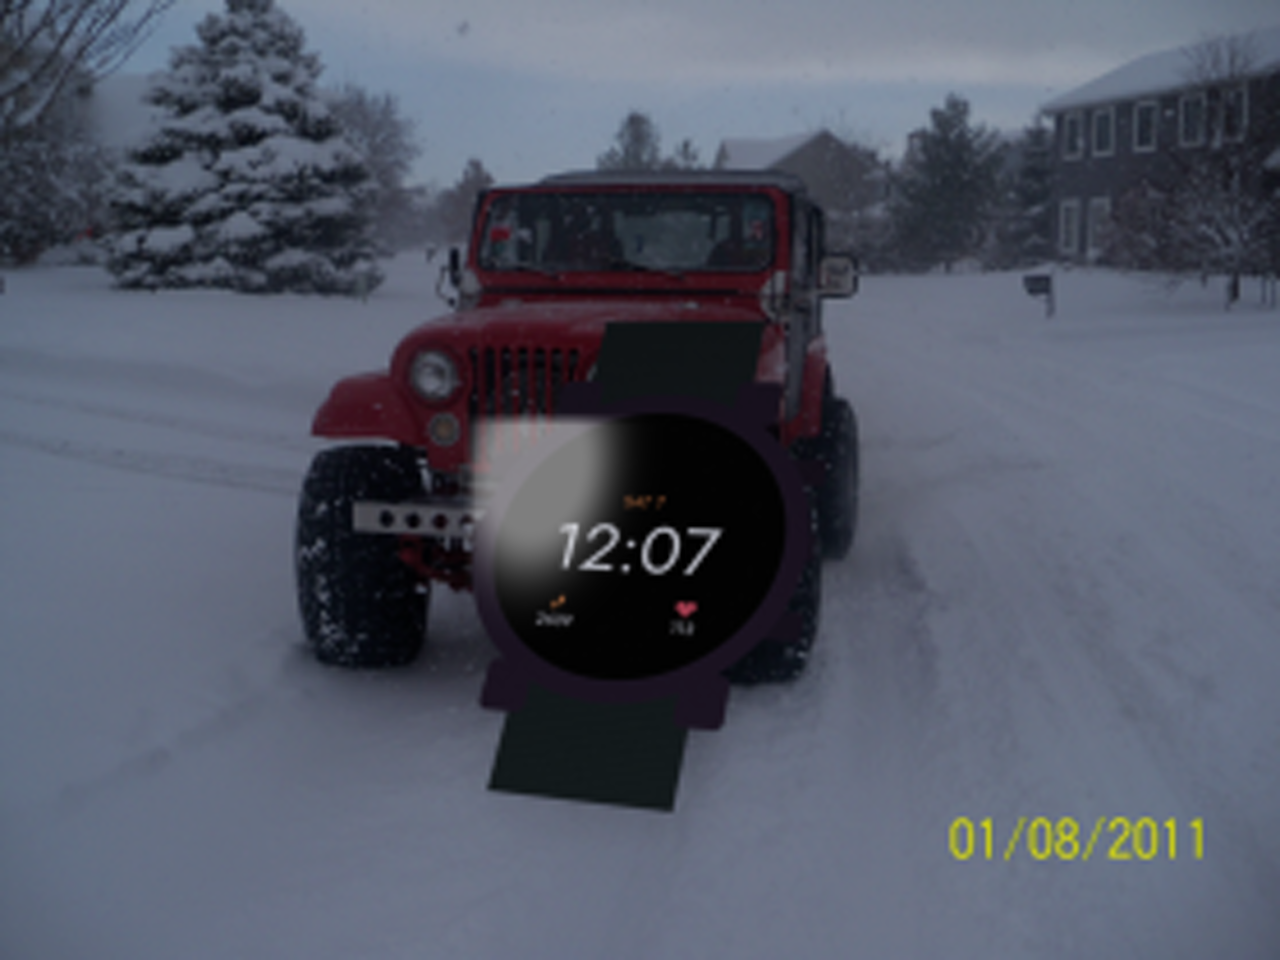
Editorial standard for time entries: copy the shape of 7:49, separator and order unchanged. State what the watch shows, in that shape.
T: 12:07
